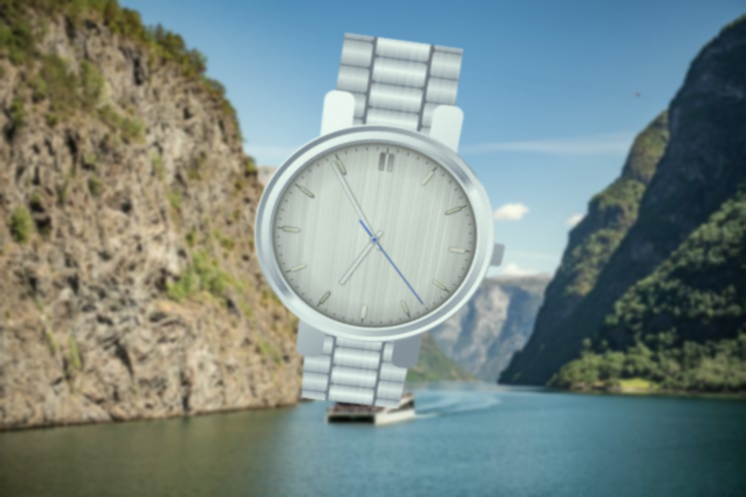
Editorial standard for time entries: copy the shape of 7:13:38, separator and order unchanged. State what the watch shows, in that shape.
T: 6:54:23
